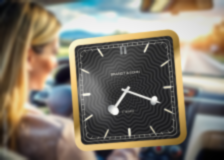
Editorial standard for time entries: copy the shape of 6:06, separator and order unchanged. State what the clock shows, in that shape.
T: 7:19
